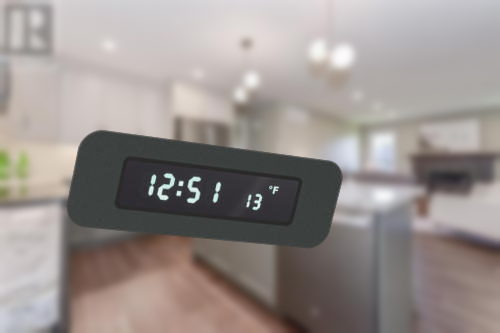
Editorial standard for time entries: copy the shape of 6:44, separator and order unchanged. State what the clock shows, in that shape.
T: 12:51
